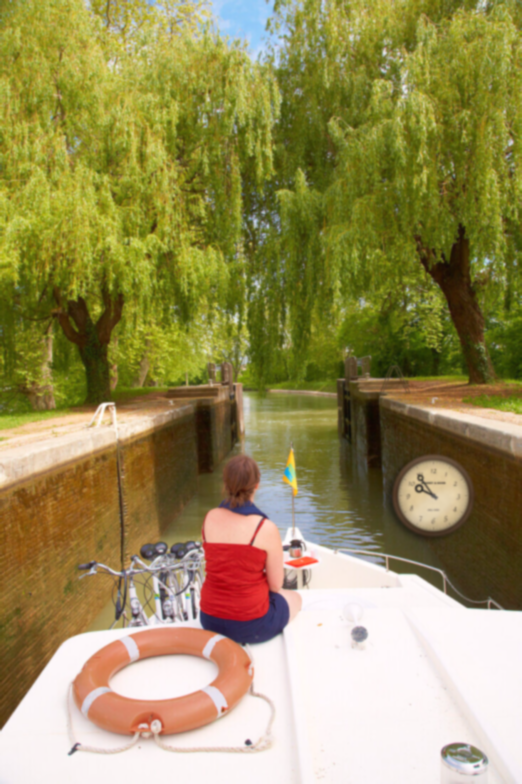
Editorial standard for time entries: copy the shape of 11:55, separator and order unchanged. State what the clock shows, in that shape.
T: 9:54
